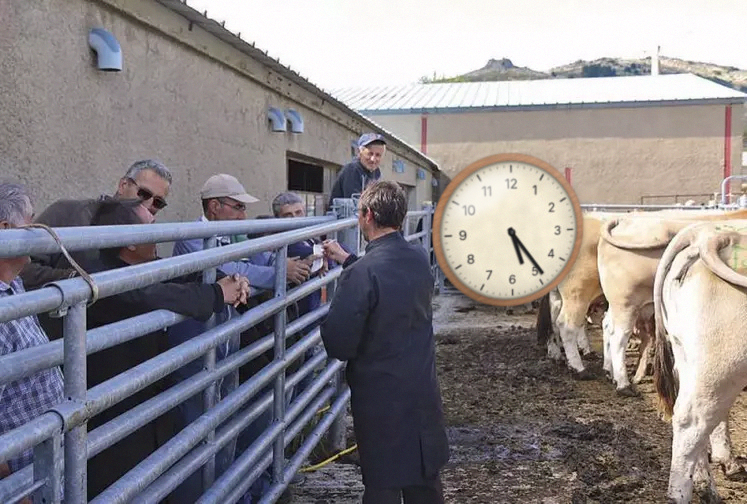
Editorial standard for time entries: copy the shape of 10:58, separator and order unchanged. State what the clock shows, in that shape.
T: 5:24
